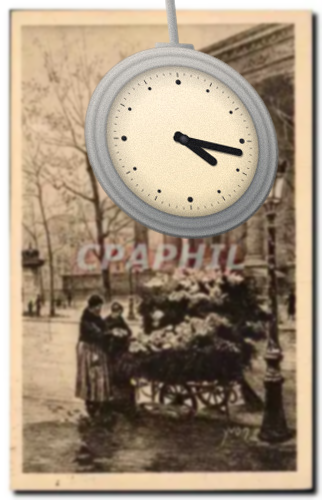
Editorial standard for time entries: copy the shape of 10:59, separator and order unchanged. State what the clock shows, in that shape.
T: 4:17
